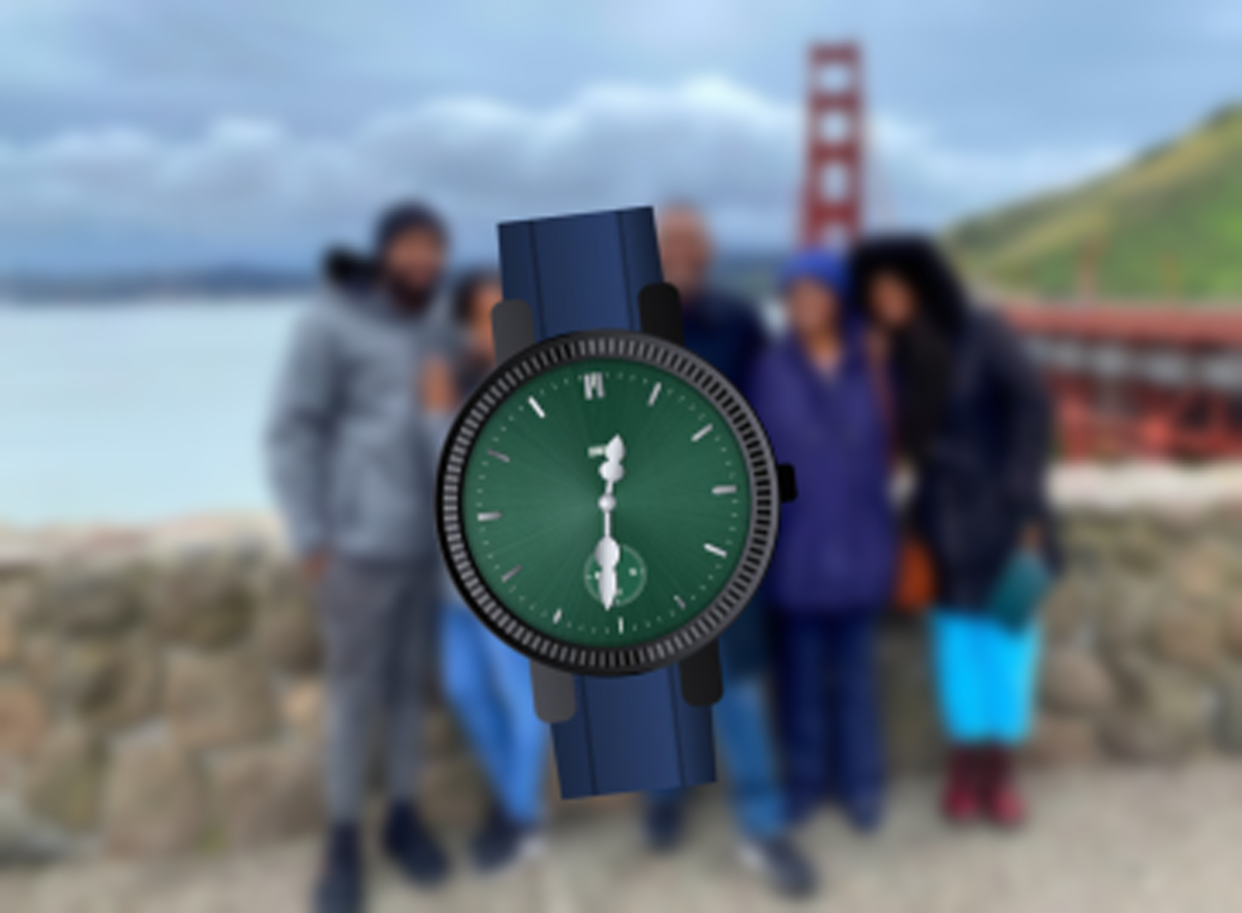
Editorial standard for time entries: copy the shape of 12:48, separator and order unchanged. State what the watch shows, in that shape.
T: 12:31
